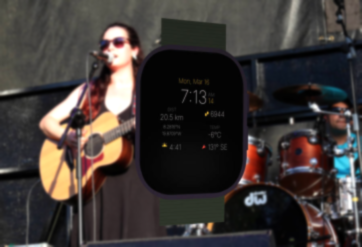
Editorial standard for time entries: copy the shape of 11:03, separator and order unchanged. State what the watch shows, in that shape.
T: 7:13
